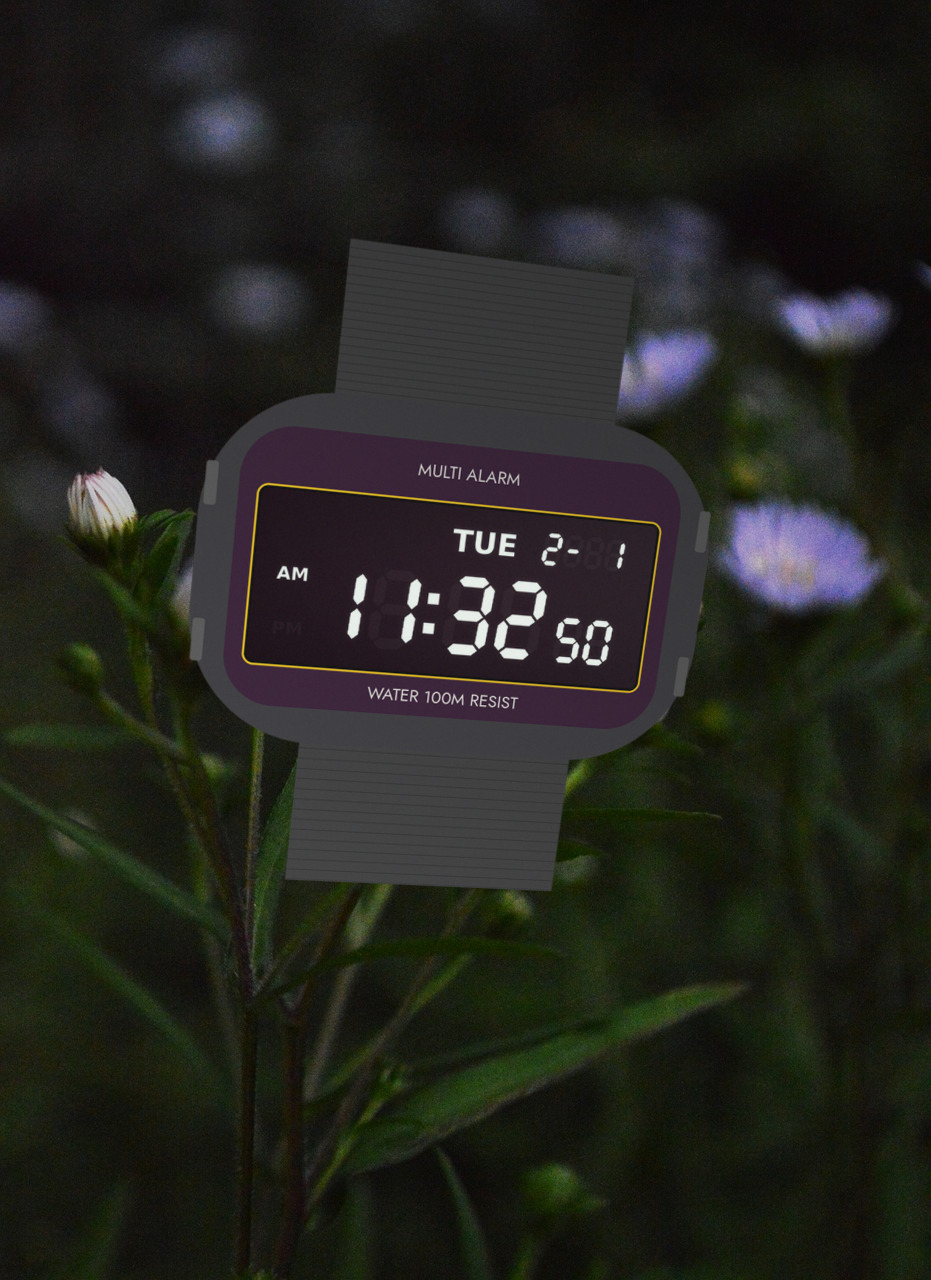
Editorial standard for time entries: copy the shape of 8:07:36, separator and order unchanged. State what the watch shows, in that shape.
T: 11:32:50
